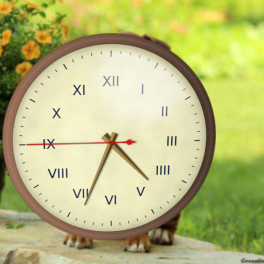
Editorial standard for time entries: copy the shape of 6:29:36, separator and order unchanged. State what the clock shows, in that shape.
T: 4:33:45
